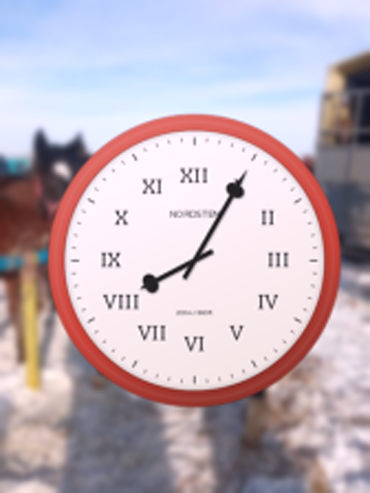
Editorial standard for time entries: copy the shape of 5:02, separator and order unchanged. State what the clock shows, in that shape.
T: 8:05
